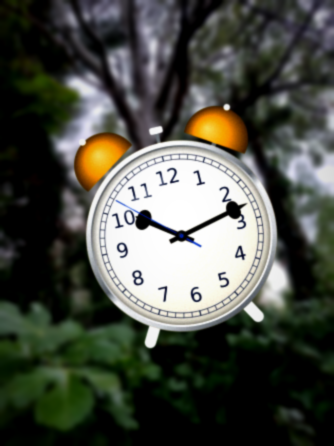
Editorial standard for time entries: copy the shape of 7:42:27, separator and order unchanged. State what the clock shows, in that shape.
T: 10:12:52
